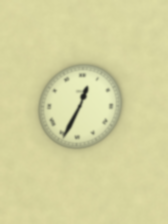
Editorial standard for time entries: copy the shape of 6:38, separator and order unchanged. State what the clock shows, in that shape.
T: 12:34
